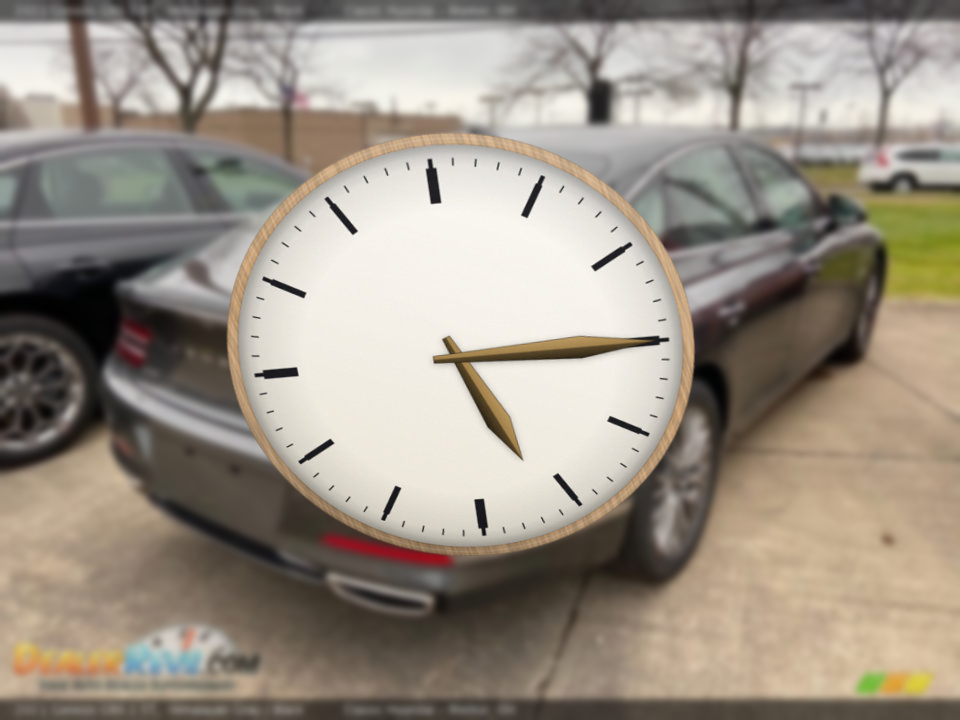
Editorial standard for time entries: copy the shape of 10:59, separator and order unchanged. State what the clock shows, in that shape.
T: 5:15
